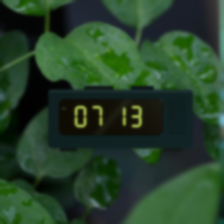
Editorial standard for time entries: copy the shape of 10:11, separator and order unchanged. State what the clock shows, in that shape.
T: 7:13
